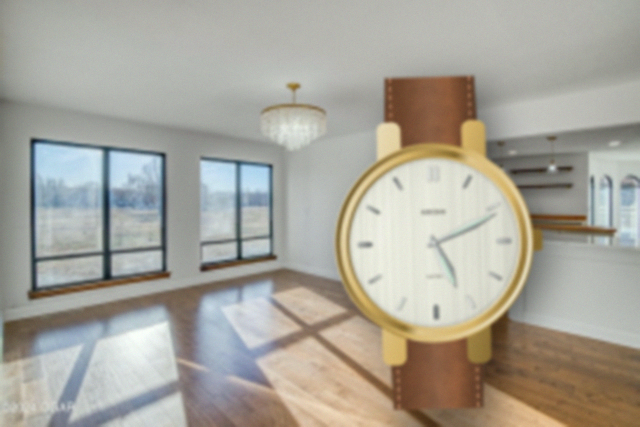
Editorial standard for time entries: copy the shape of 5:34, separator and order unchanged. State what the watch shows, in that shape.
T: 5:11
